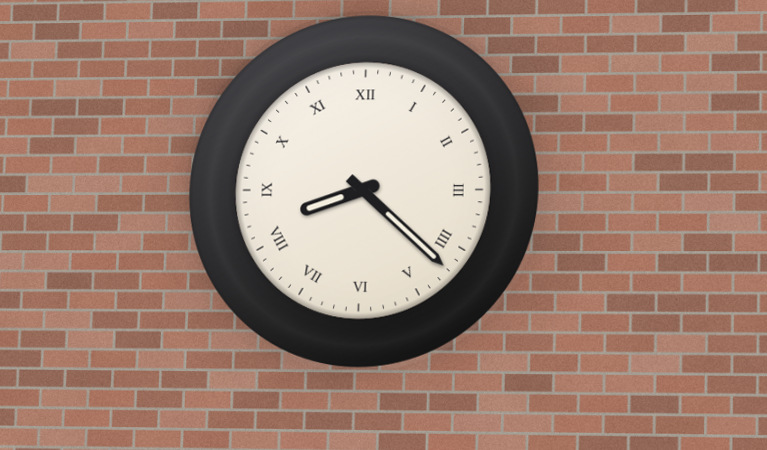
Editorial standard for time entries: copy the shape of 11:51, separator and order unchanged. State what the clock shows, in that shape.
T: 8:22
